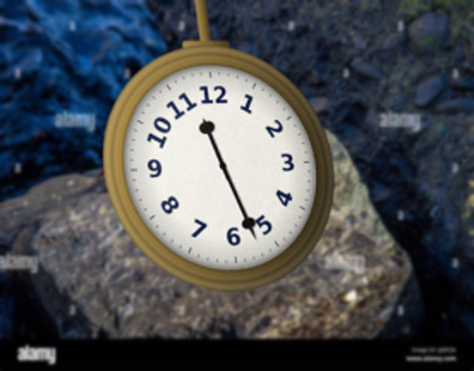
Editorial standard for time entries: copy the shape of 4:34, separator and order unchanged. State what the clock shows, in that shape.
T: 11:27
